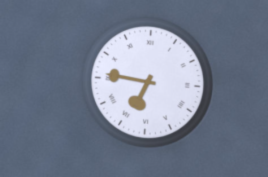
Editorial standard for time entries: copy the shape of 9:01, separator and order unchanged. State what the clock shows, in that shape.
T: 6:46
